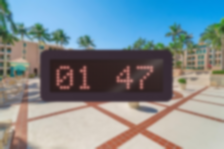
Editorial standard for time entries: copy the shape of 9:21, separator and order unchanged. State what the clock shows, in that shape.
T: 1:47
